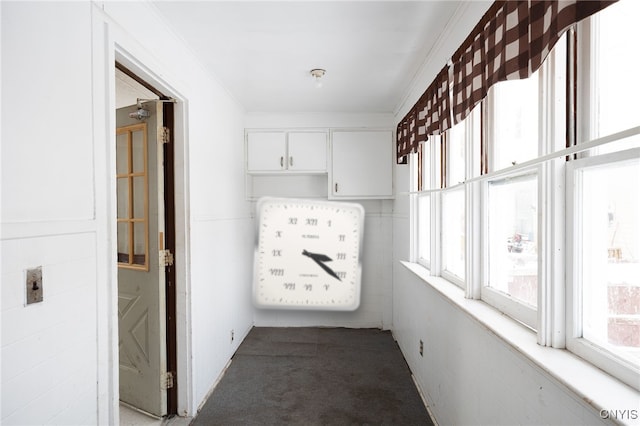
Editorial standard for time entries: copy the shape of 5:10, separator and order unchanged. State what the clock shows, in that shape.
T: 3:21
